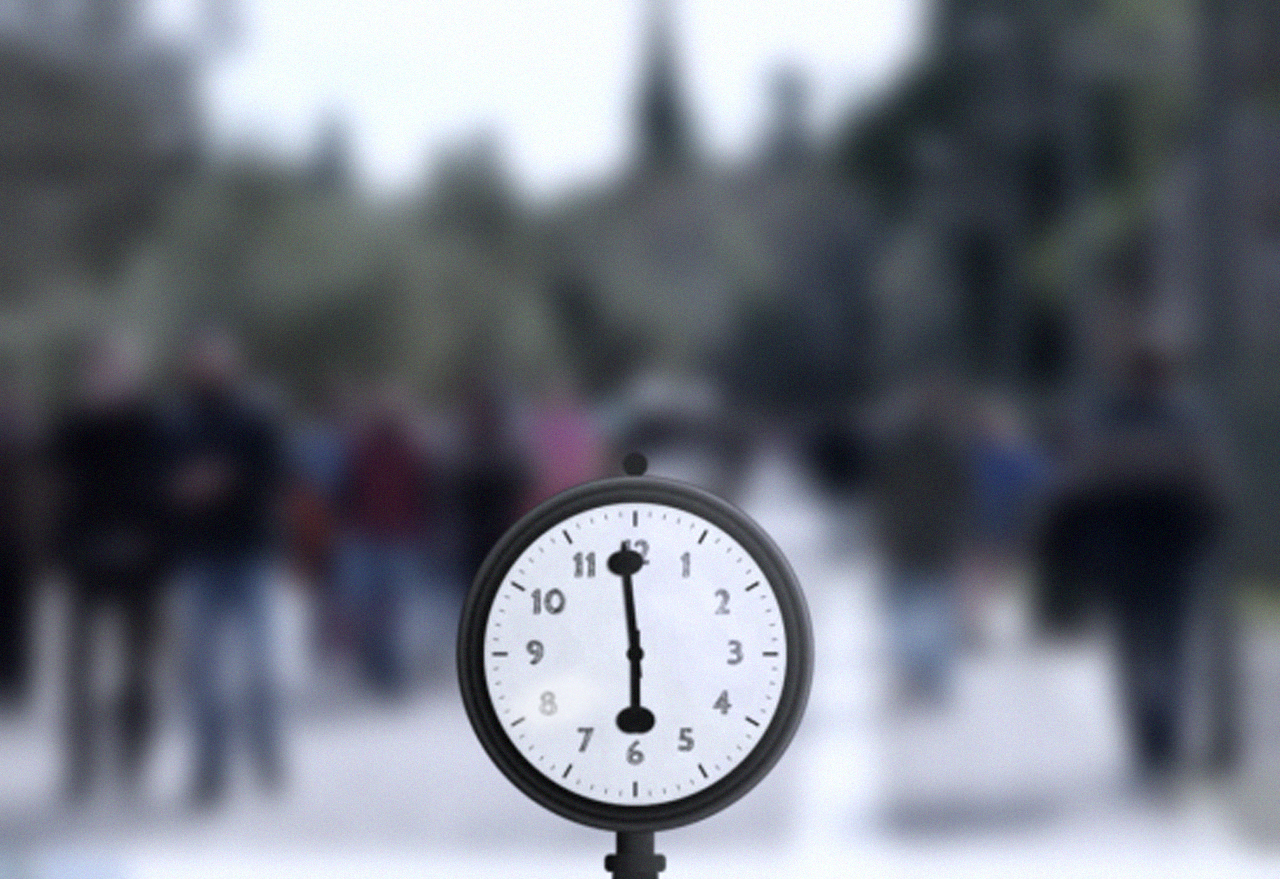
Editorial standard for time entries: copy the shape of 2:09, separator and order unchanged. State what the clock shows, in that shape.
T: 5:59
